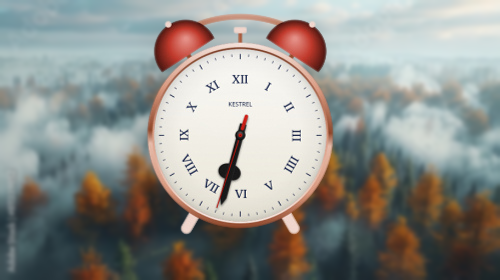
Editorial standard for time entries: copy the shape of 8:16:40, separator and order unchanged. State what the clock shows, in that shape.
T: 6:32:33
